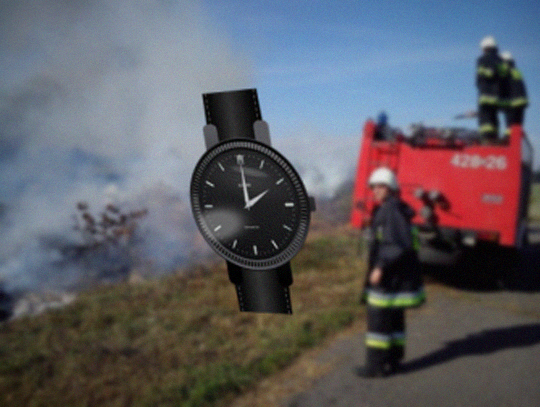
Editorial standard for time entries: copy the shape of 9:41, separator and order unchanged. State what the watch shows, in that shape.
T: 2:00
